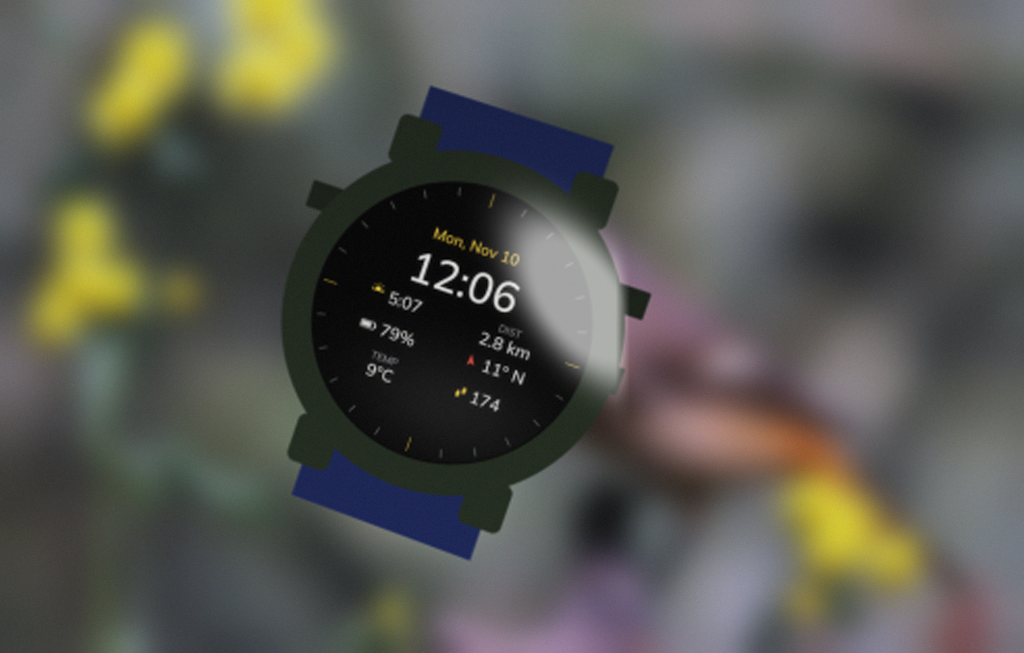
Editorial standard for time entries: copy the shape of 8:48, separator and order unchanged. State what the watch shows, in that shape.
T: 12:06
